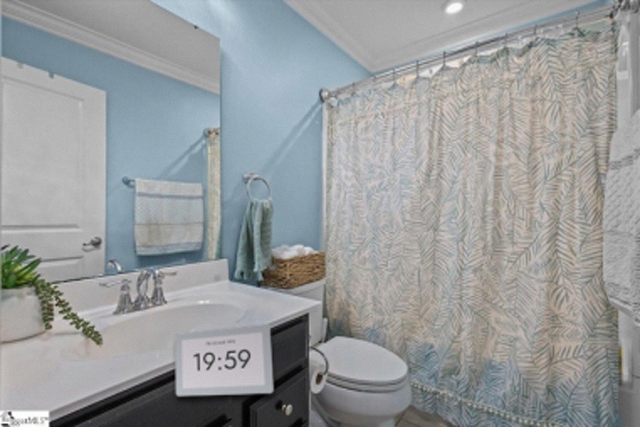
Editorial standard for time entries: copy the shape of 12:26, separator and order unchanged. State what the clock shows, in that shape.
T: 19:59
